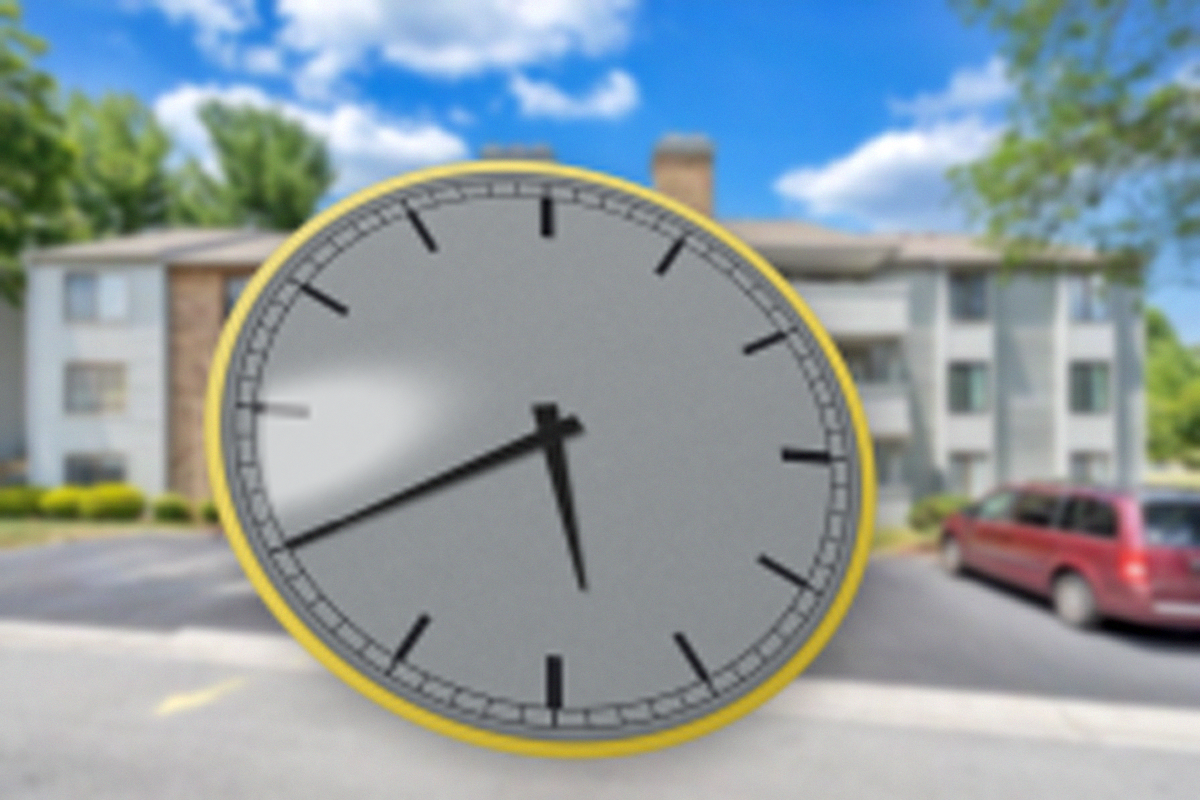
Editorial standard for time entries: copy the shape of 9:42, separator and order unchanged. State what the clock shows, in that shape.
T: 5:40
